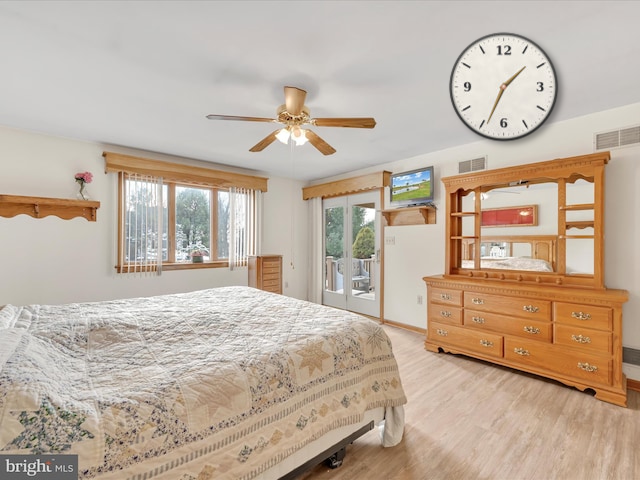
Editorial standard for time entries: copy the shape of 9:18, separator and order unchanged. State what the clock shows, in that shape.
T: 1:34
